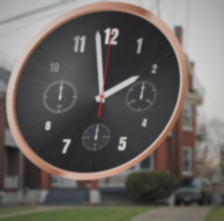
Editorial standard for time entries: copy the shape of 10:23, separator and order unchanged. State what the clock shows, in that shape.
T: 1:58
